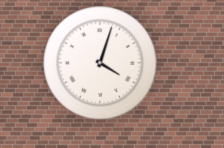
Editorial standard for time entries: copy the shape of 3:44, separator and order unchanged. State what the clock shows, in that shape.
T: 4:03
